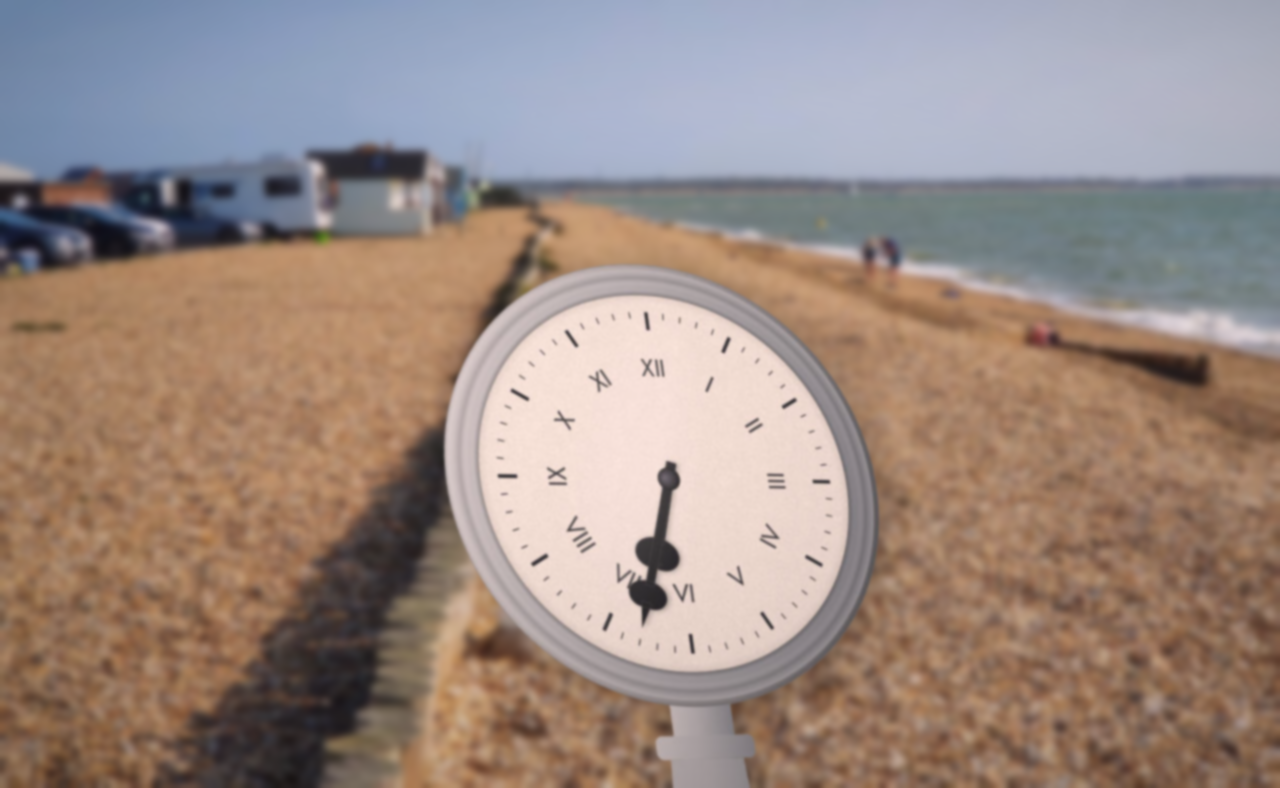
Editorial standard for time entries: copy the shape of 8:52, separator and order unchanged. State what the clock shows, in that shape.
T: 6:33
